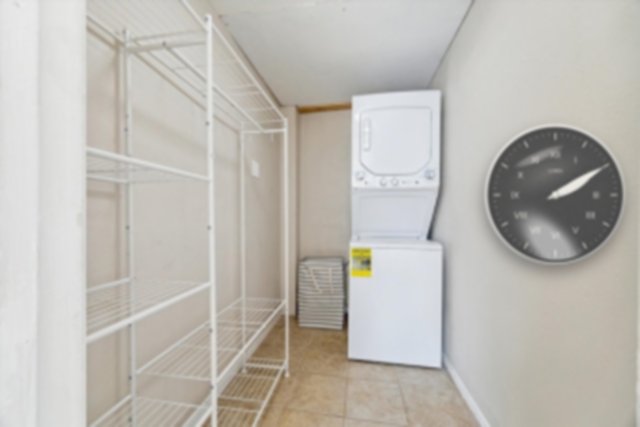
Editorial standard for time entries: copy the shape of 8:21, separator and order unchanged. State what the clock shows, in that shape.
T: 2:10
